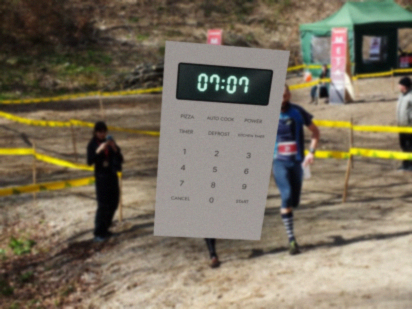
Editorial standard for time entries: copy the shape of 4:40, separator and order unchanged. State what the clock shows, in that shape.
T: 7:07
